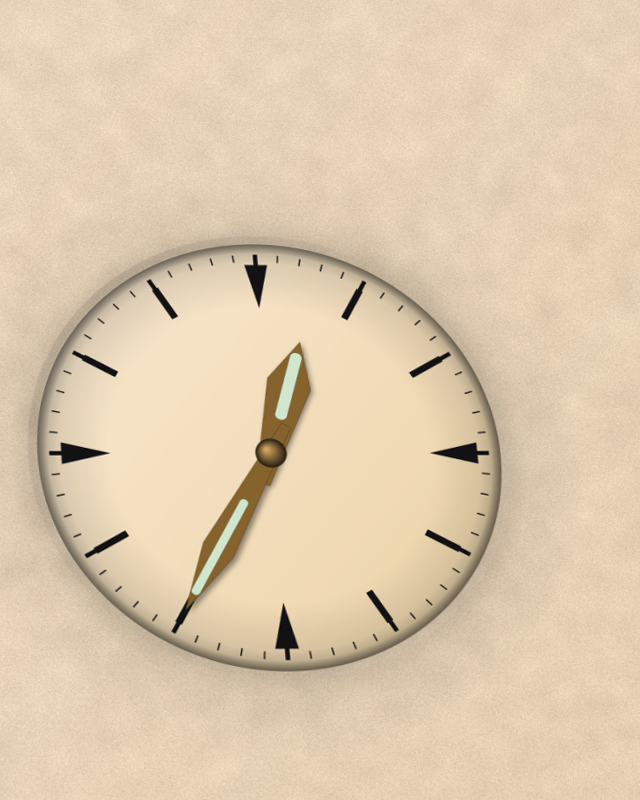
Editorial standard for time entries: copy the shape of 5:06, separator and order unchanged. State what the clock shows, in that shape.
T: 12:35
